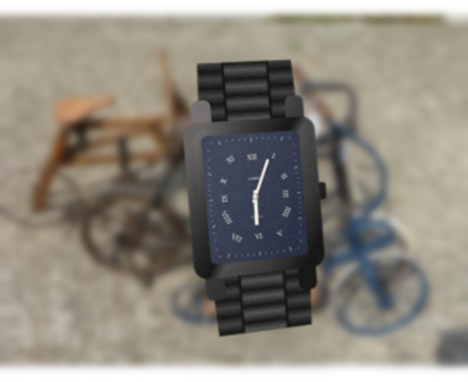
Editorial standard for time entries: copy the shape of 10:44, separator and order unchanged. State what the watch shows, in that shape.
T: 6:04
